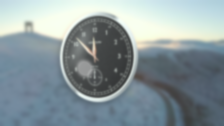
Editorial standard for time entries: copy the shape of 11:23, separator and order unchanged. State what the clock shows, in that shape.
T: 11:52
